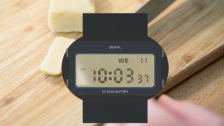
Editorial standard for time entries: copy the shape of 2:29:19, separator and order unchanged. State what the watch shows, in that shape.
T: 10:03:37
